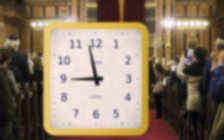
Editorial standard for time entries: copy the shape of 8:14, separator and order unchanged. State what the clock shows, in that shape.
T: 8:58
